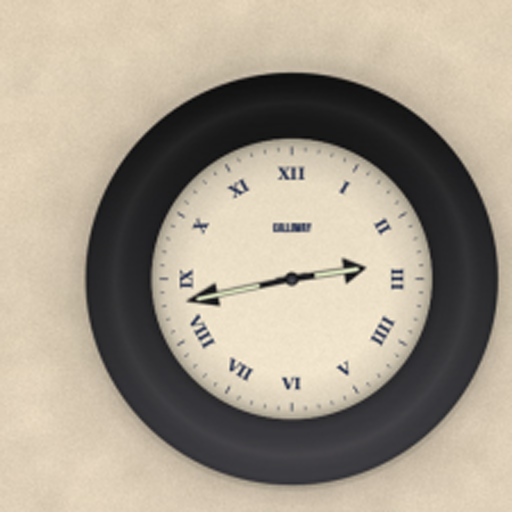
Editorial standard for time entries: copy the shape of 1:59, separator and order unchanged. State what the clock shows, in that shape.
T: 2:43
